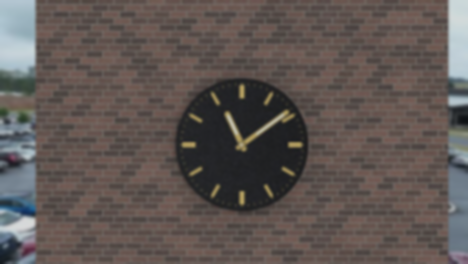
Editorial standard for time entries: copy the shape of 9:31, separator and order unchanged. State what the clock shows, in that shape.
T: 11:09
